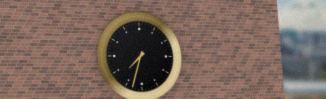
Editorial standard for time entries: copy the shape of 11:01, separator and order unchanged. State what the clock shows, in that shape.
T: 7:33
